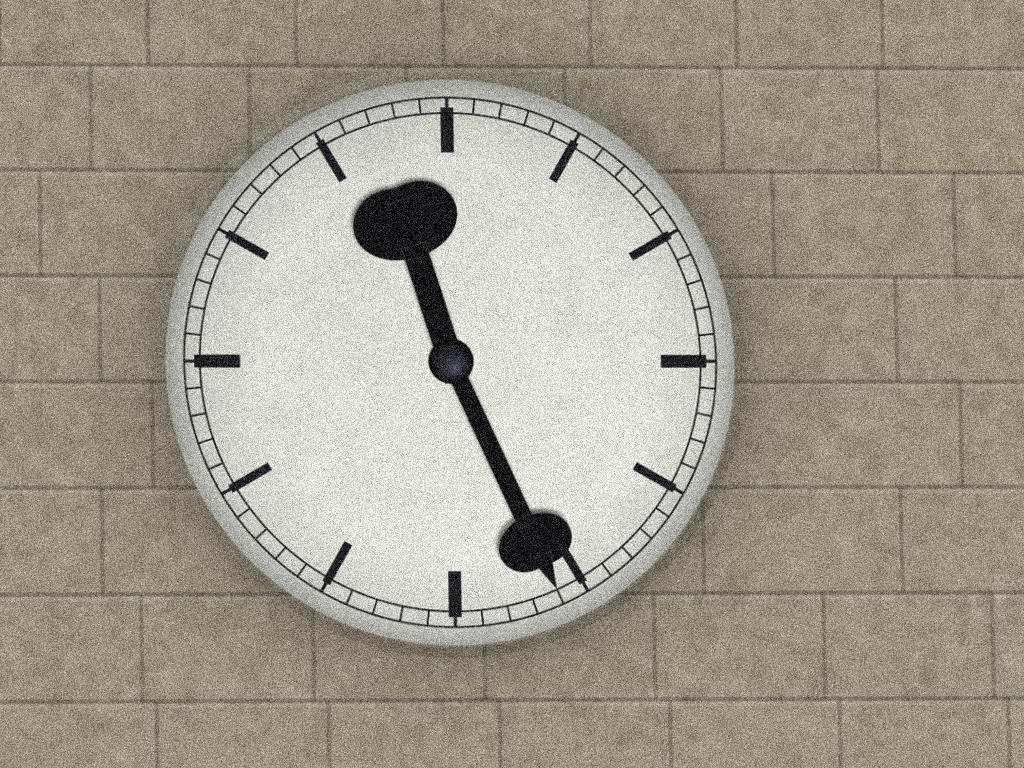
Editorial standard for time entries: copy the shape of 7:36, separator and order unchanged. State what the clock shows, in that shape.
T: 11:26
